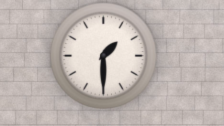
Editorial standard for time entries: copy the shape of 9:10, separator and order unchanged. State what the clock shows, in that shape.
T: 1:30
